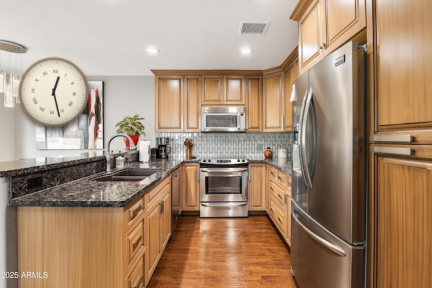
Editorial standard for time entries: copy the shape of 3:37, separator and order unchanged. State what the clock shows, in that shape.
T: 12:27
